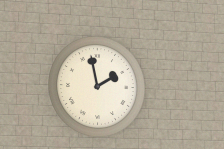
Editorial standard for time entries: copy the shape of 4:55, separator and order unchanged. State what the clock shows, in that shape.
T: 1:58
